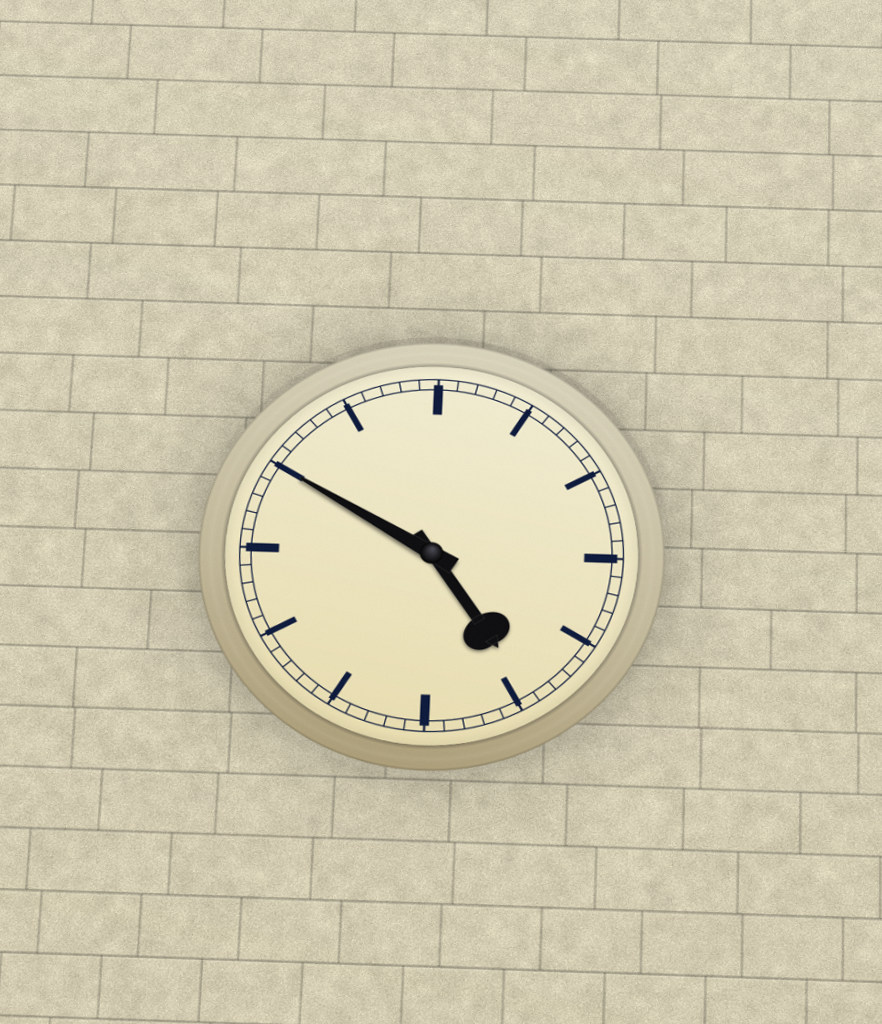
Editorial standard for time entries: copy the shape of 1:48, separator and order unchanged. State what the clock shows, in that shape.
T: 4:50
